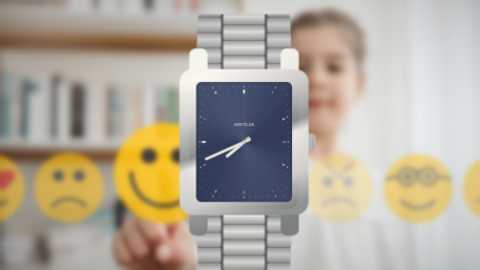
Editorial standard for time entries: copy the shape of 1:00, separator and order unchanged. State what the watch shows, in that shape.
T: 7:41
